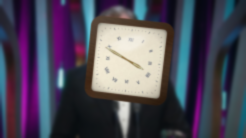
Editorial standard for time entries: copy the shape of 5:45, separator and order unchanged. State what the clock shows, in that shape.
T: 3:49
